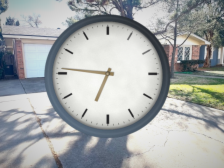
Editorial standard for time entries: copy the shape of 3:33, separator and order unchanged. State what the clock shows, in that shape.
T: 6:46
